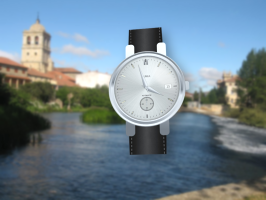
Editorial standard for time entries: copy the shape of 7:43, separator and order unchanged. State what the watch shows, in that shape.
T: 3:57
